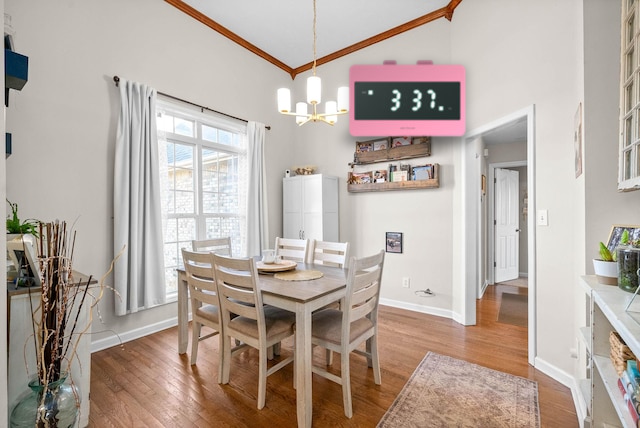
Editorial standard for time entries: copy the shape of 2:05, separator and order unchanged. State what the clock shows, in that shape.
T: 3:37
